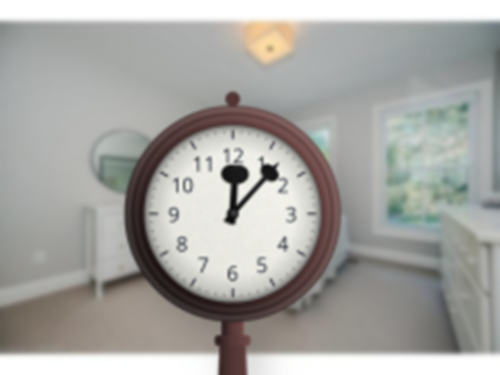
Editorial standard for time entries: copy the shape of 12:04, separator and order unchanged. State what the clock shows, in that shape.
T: 12:07
